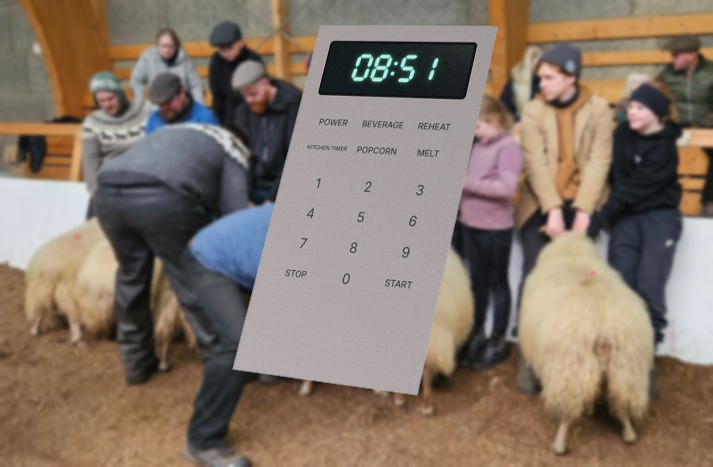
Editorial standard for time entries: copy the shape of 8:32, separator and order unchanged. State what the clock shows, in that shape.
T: 8:51
